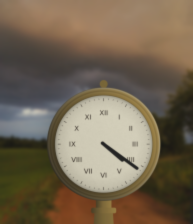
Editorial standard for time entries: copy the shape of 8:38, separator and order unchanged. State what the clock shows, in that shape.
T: 4:21
